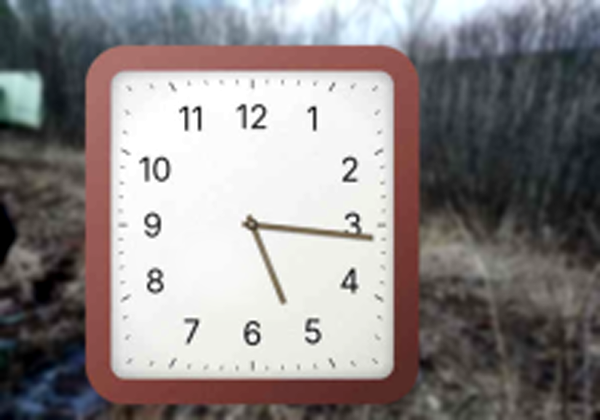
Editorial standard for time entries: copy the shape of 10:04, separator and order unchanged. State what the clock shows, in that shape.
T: 5:16
